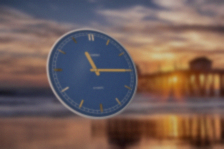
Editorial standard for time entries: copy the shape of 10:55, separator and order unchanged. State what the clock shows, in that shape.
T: 11:15
